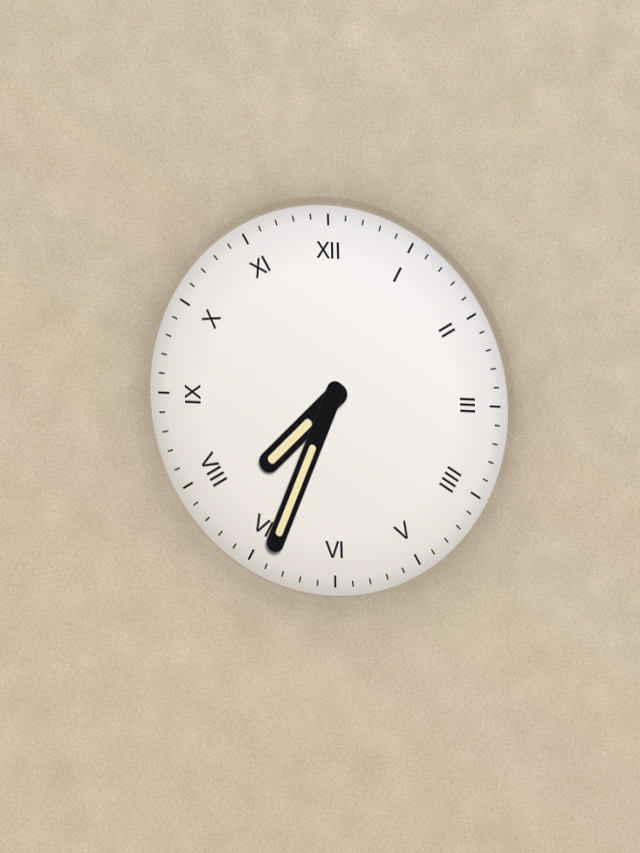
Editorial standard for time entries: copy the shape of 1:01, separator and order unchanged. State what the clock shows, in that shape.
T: 7:34
